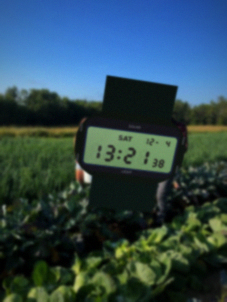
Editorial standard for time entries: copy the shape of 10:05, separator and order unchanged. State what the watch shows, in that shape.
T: 13:21
